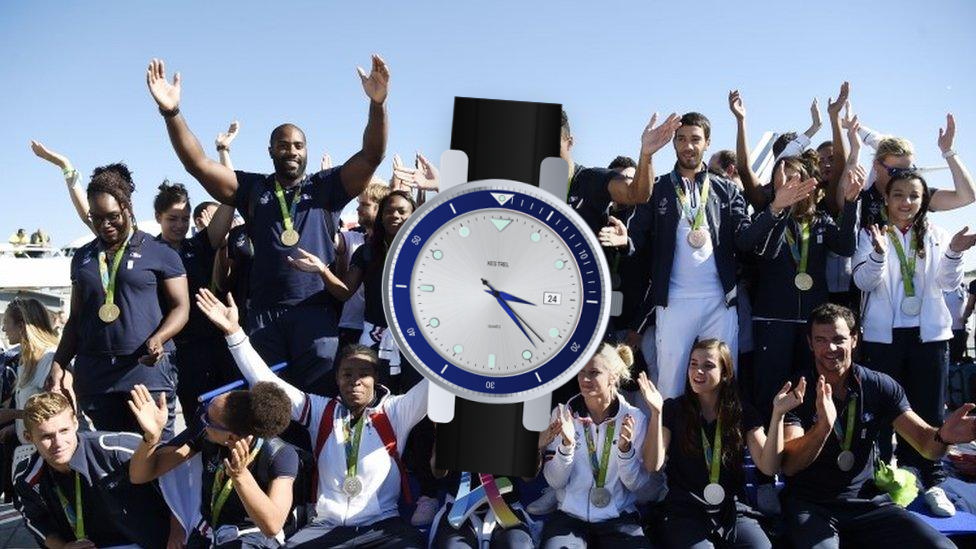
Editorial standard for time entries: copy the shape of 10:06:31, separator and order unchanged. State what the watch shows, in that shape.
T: 3:23:22
